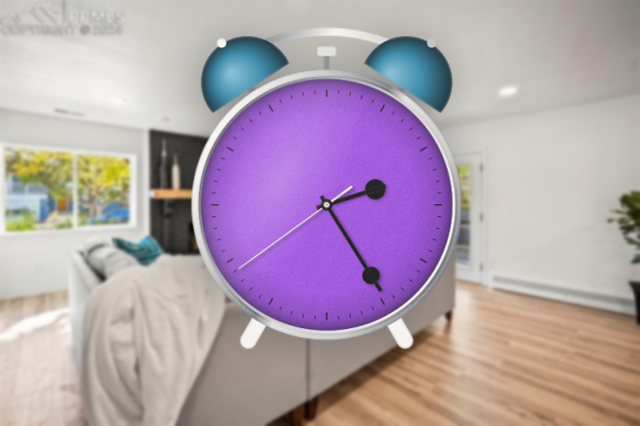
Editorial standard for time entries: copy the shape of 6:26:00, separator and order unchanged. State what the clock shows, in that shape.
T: 2:24:39
